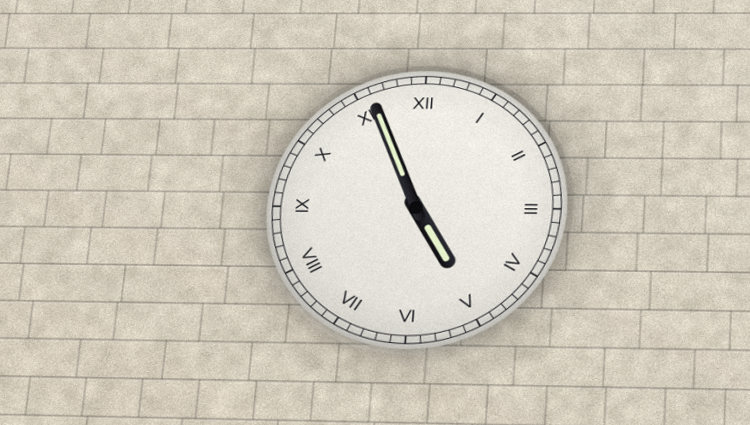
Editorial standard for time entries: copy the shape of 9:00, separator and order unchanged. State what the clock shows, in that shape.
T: 4:56
